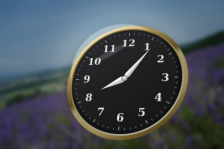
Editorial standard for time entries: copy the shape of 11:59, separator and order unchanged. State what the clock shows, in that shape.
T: 8:06
